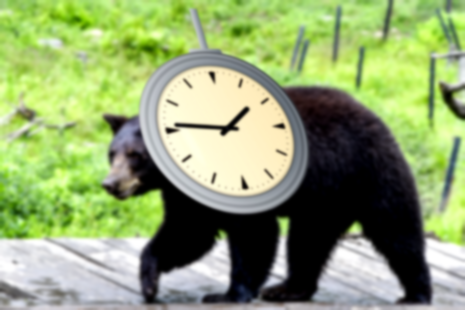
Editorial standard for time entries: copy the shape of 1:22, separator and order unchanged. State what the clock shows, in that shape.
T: 1:46
